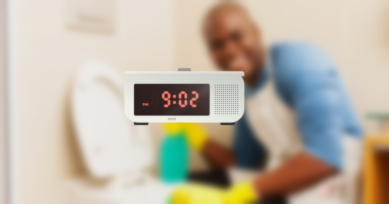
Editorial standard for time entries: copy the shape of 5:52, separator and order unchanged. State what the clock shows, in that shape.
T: 9:02
